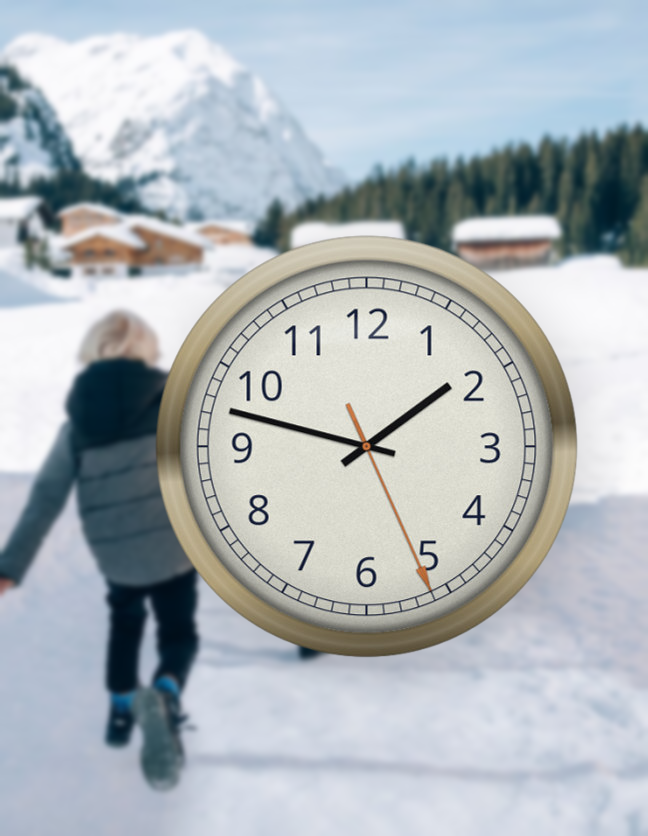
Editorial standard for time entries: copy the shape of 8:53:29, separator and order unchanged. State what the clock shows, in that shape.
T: 1:47:26
